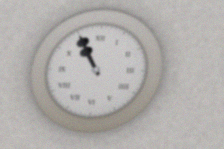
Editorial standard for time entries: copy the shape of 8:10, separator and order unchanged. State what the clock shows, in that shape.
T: 10:55
